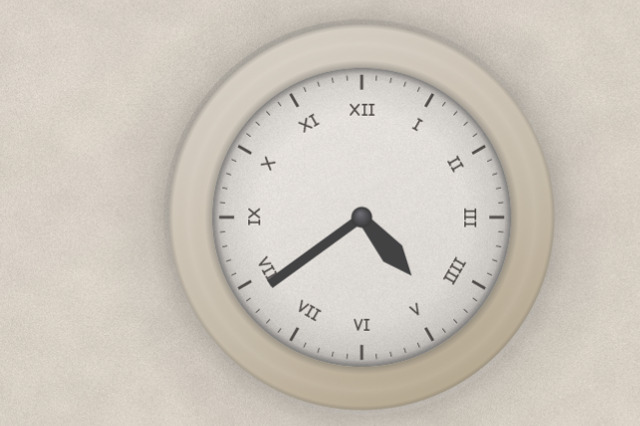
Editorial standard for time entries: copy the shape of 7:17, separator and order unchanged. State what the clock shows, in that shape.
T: 4:39
